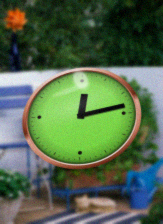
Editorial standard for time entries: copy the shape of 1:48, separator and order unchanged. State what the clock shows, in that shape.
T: 12:13
